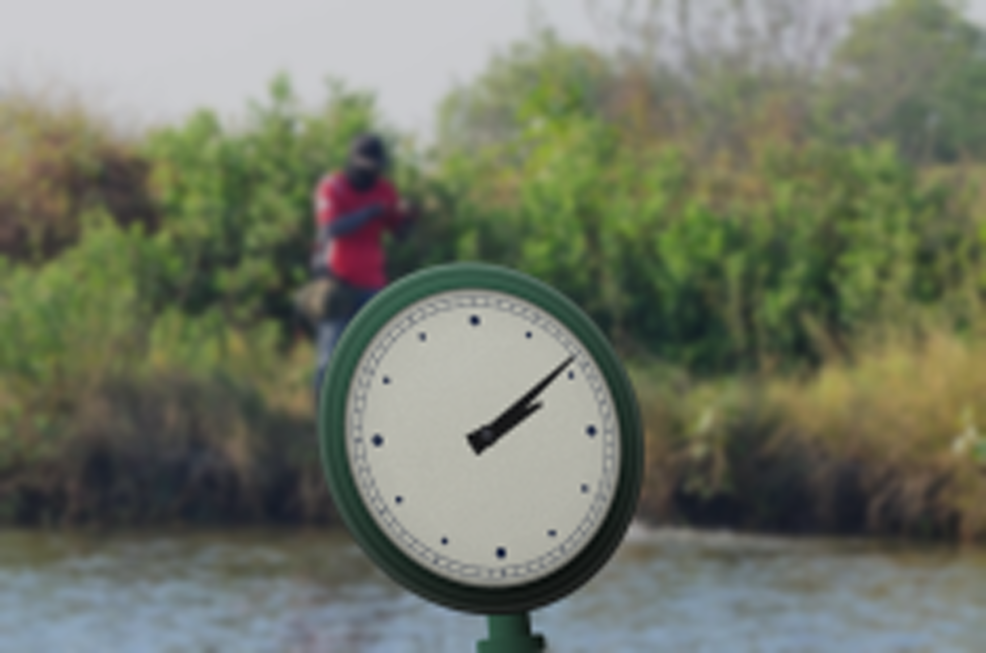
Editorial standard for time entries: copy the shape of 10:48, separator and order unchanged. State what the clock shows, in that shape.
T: 2:09
